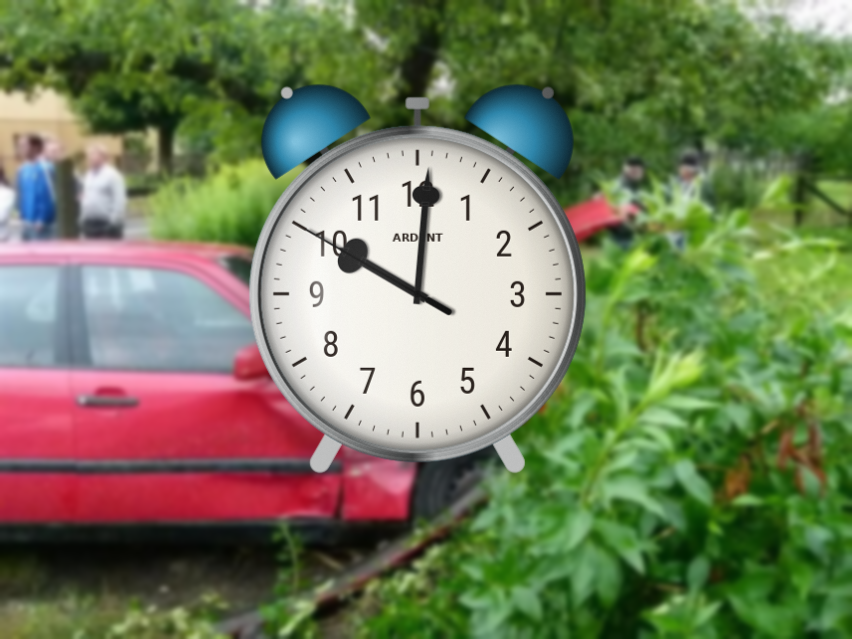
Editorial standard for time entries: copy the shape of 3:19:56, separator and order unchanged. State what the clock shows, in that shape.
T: 10:00:50
